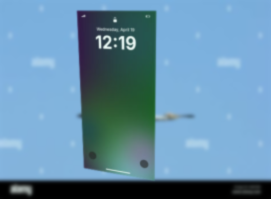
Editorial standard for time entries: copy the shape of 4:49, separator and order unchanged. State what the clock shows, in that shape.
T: 12:19
